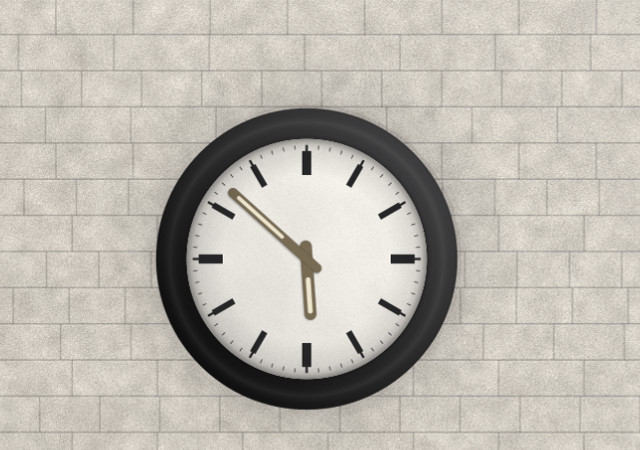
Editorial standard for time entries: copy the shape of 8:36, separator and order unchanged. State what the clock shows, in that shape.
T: 5:52
